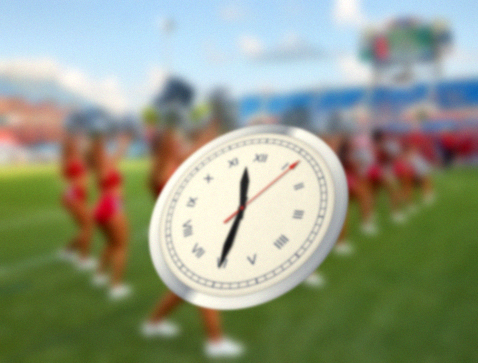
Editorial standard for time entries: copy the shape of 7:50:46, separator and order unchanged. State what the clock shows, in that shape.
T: 11:30:06
